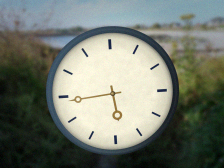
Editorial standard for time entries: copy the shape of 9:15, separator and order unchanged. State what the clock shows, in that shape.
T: 5:44
